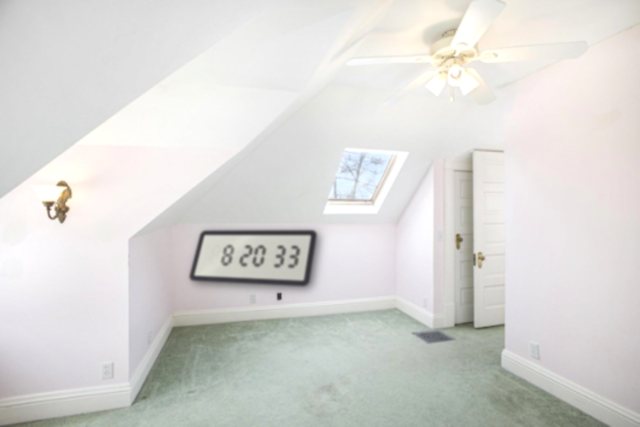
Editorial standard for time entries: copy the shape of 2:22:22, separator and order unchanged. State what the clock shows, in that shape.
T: 8:20:33
